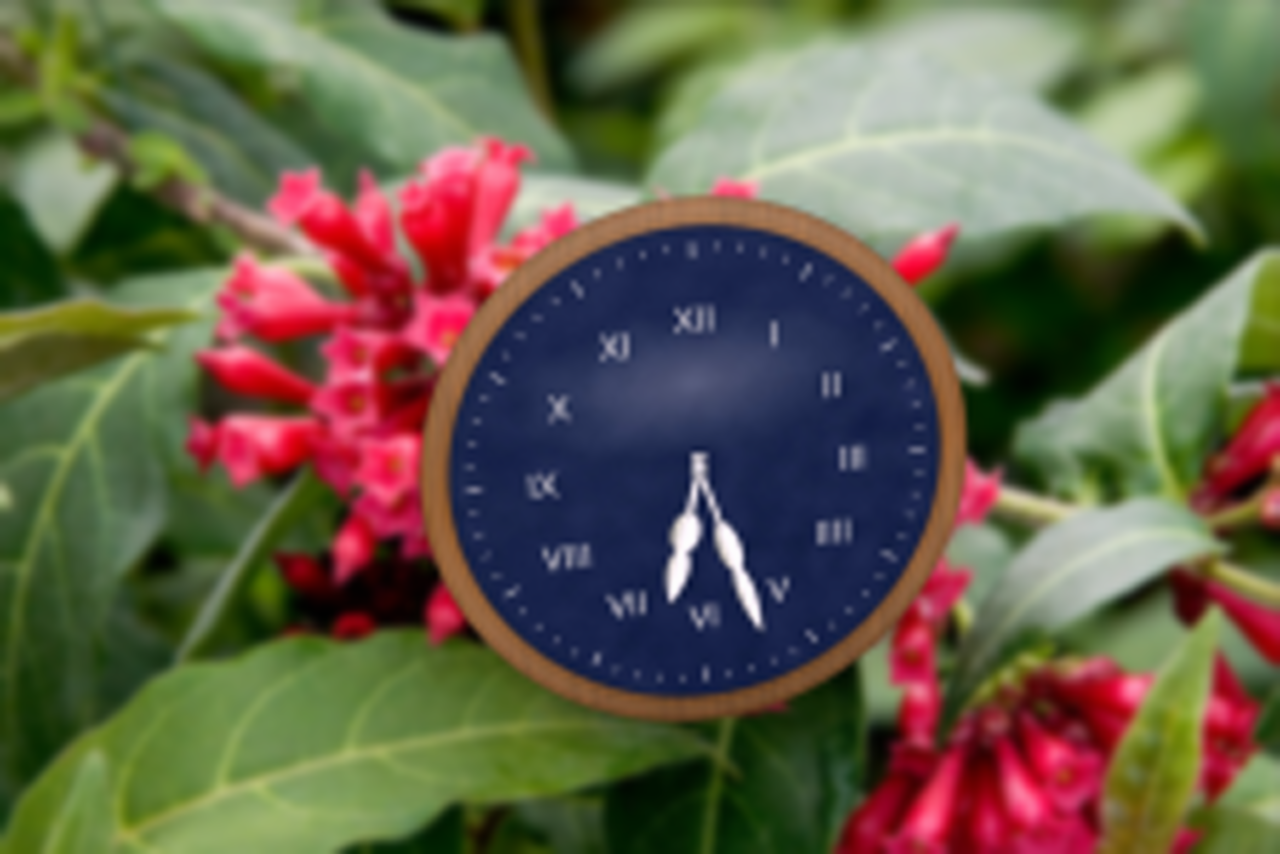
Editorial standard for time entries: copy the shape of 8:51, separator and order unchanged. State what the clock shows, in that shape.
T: 6:27
